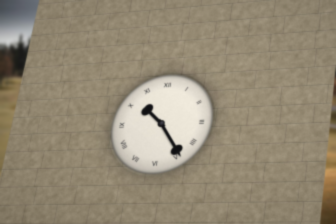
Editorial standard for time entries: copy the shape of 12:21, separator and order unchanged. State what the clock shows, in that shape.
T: 10:24
